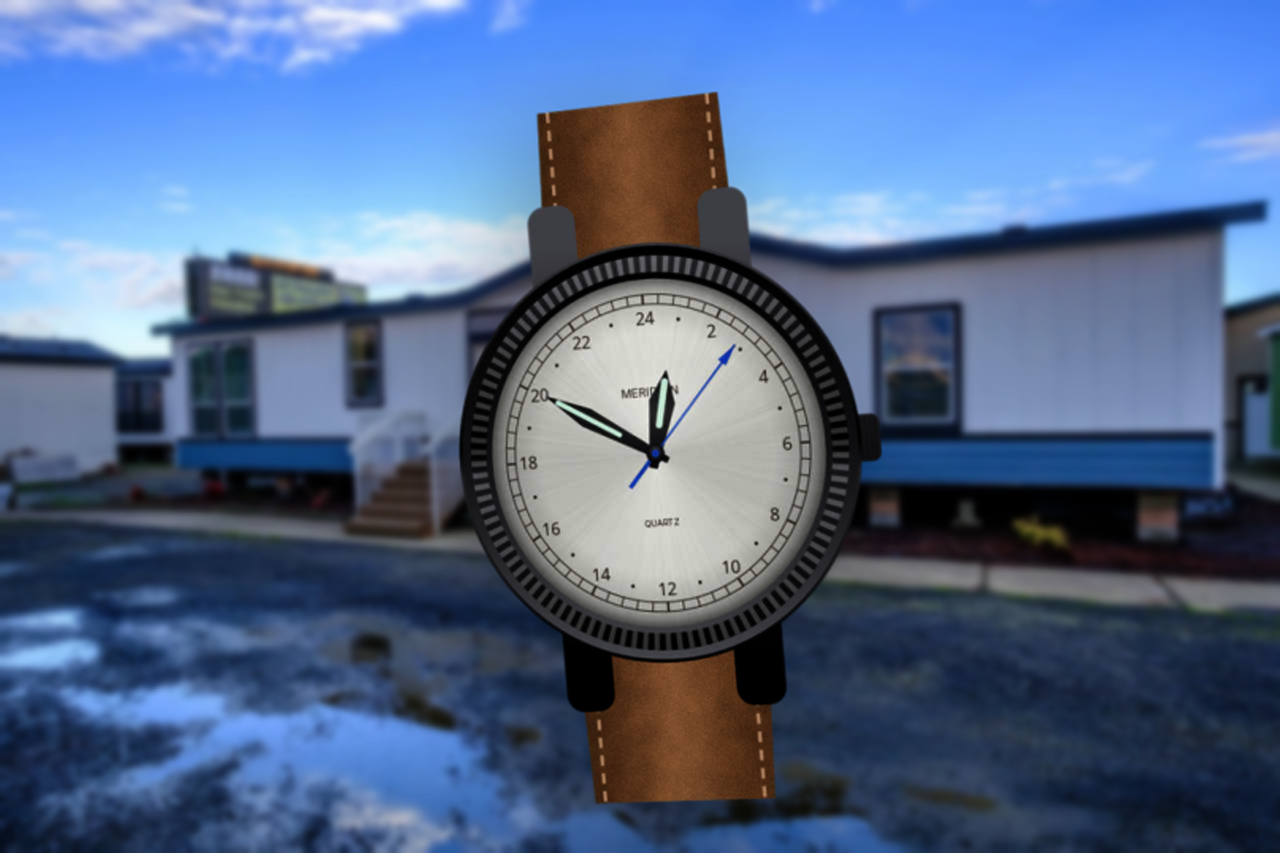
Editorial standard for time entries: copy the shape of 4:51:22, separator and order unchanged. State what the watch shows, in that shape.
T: 0:50:07
